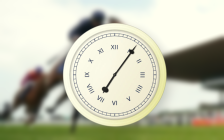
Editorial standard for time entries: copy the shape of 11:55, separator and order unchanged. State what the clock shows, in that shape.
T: 7:06
